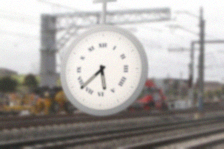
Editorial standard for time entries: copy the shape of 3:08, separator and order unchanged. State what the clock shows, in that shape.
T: 5:38
